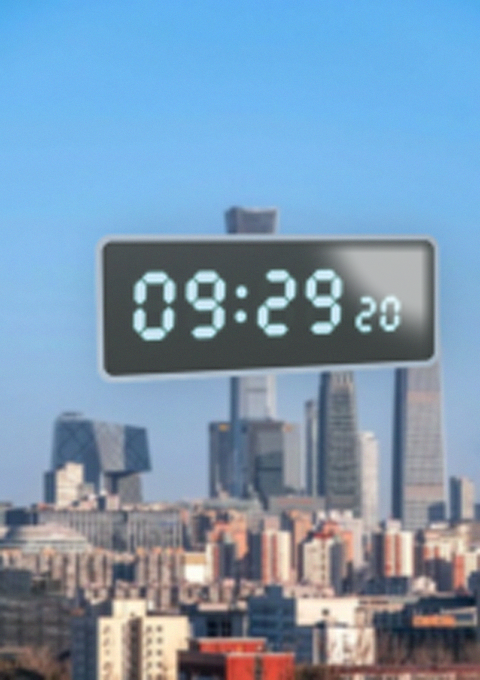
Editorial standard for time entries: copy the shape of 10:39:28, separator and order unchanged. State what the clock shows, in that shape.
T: 9:29:20
